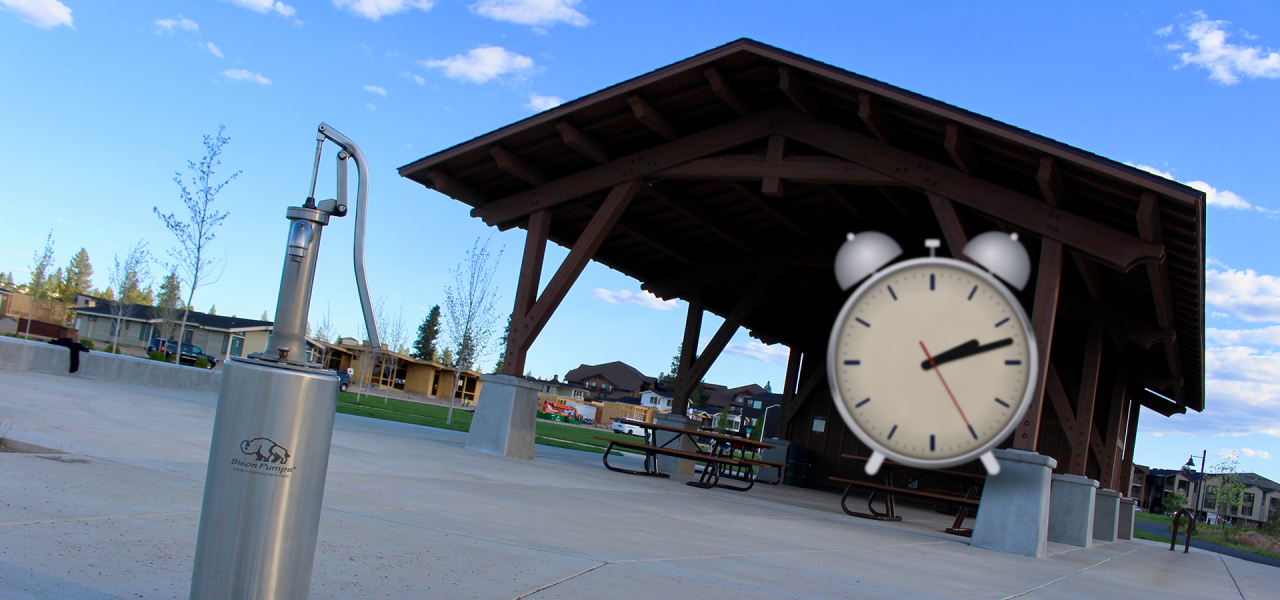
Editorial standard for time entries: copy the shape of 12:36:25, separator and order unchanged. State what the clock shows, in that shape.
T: 2:12:25
